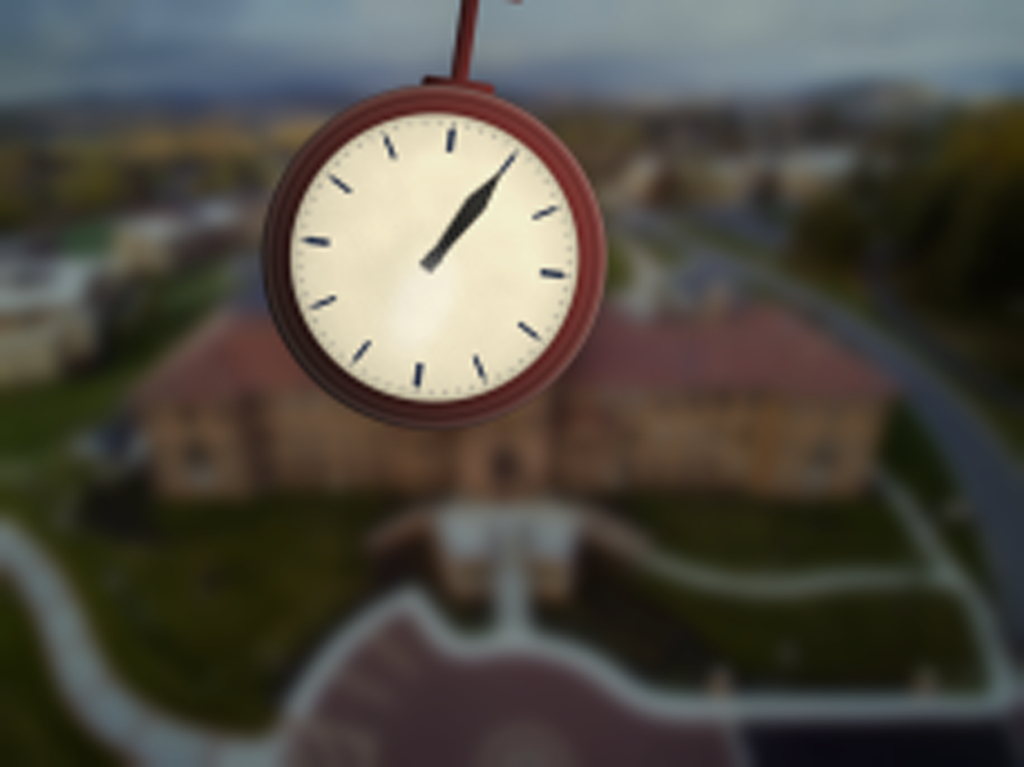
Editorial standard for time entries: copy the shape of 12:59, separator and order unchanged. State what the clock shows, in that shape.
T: 1:05
